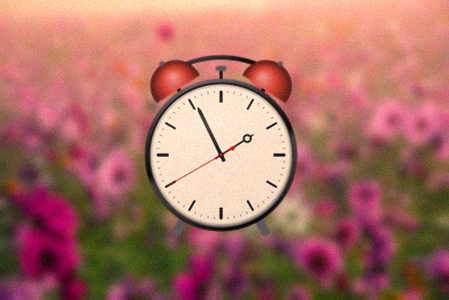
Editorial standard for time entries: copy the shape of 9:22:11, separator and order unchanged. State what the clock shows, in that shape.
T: 1:55:40
